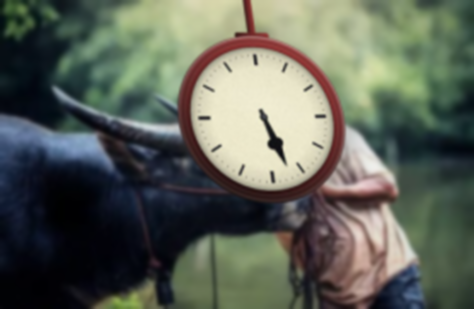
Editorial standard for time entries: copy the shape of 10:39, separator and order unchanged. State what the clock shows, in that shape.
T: 5:27
